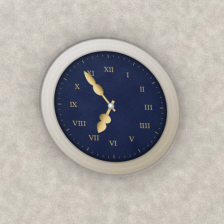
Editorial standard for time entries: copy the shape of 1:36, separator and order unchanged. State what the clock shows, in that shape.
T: 6:54
